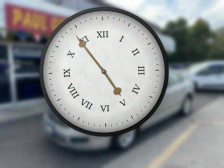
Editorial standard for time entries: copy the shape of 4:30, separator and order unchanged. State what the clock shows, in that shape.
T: 4:54
